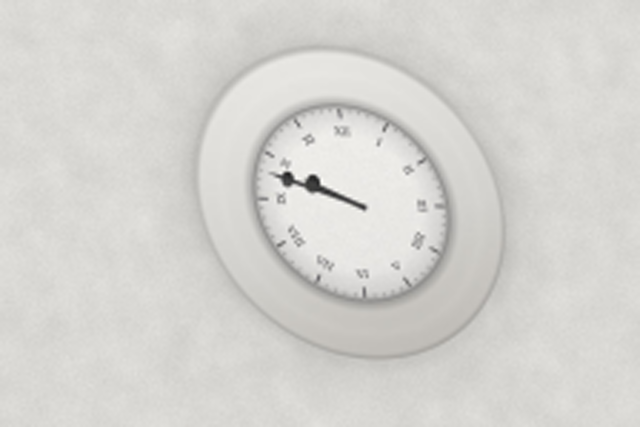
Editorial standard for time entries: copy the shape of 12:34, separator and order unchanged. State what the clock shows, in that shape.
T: 9:48
